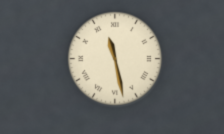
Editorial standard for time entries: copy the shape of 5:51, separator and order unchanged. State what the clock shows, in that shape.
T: 11:28
